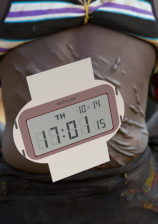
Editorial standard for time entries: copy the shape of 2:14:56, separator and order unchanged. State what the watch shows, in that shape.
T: 17:01:15
